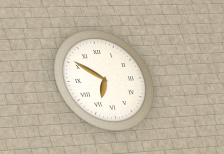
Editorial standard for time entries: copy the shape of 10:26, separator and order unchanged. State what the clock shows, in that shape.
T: 6:51
